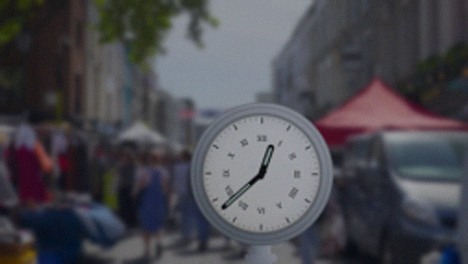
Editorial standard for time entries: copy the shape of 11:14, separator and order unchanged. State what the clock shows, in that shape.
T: 12:38
